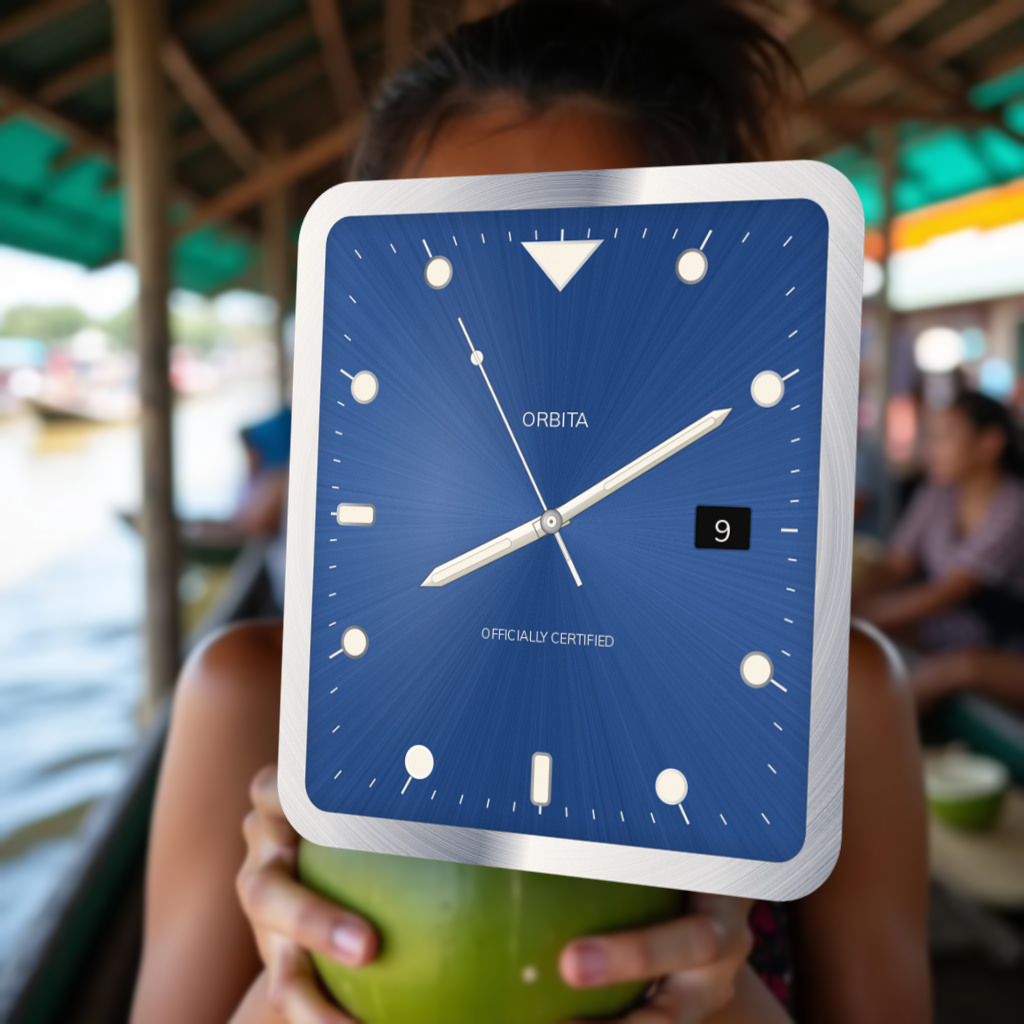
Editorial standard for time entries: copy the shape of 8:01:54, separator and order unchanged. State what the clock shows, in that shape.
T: 8:09:55
